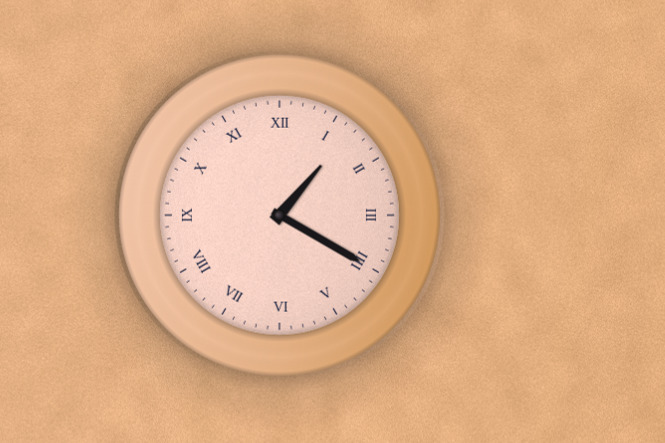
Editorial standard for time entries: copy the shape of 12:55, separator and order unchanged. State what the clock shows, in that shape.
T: 1:20
